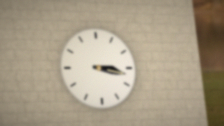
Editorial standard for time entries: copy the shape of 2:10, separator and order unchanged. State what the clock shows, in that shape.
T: 3:17
